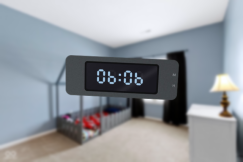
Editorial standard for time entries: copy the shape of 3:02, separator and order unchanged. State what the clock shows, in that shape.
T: 6:06
